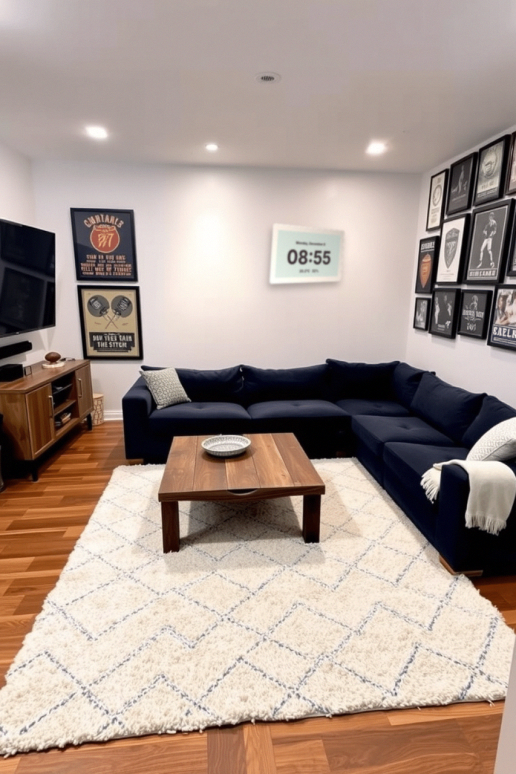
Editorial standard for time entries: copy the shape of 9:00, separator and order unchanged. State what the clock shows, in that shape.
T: 8:55
